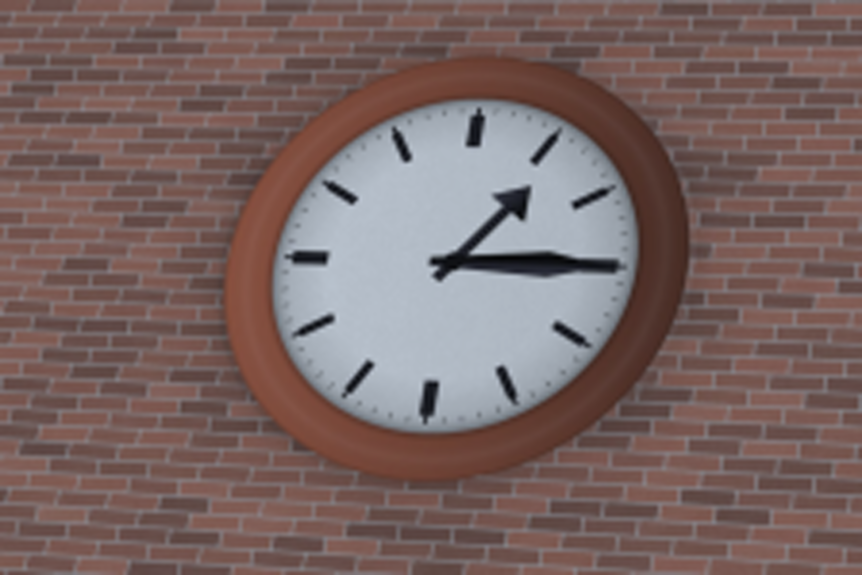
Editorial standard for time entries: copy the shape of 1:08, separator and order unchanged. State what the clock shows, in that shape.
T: 1:15
